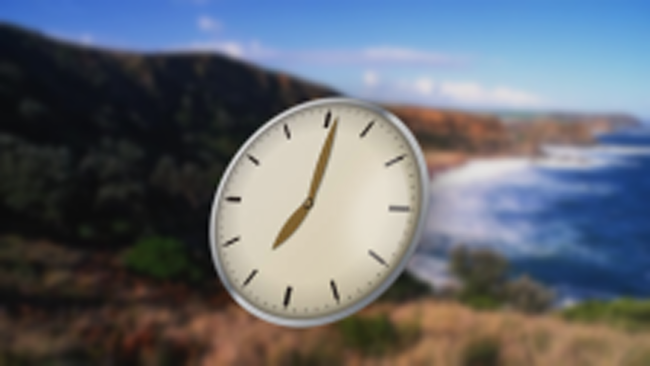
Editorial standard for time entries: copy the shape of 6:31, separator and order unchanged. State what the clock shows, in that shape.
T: 7:01
